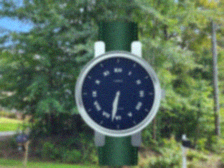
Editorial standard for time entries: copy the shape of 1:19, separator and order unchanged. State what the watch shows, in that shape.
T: 6:32
